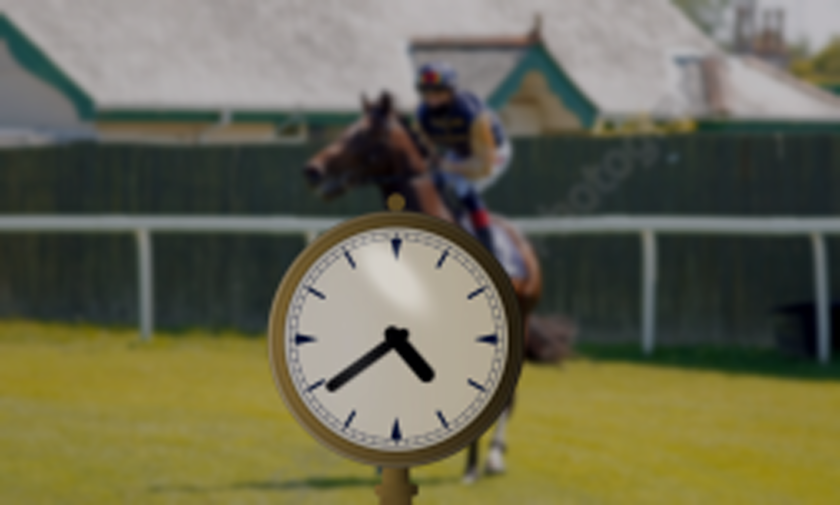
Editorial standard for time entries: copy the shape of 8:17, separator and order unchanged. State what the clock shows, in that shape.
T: 4:39
